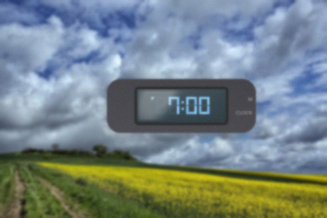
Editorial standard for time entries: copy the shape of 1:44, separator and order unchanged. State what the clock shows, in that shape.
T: 7:00
